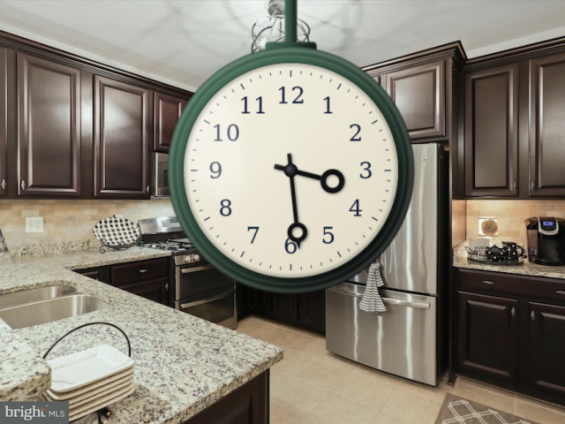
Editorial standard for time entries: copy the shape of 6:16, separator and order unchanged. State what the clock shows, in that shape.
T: 3:29
